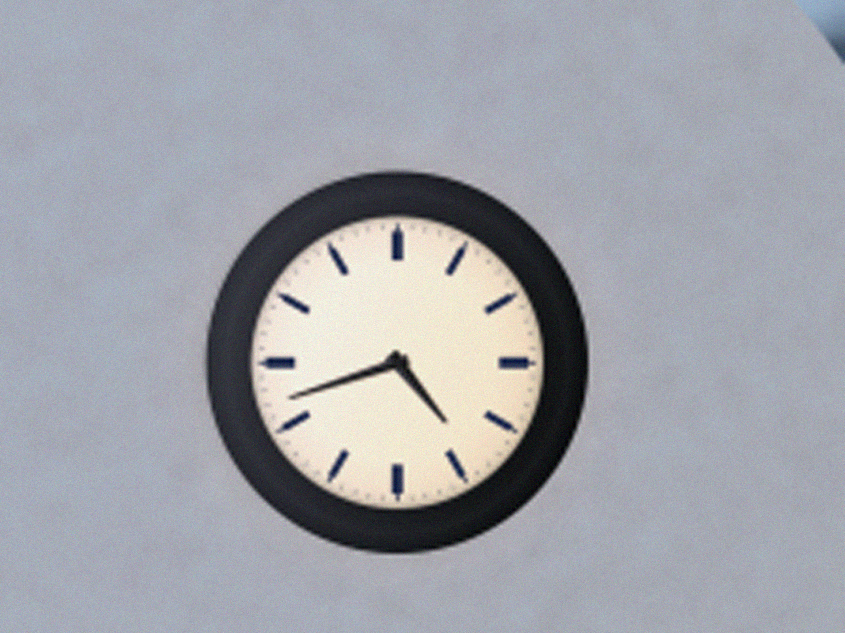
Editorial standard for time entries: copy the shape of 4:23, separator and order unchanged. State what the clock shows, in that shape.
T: 4:42
